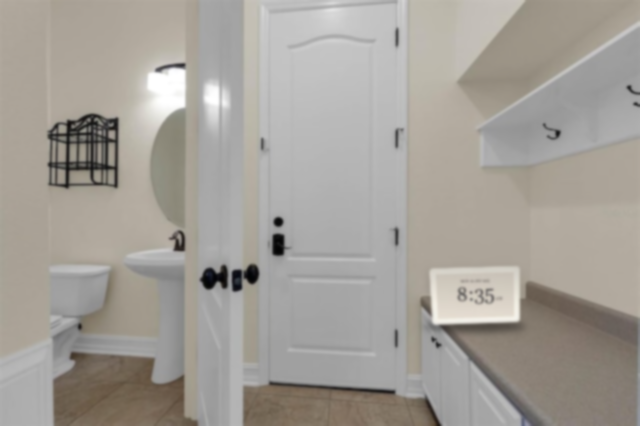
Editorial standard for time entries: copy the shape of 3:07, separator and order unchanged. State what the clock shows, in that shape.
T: 8:35
